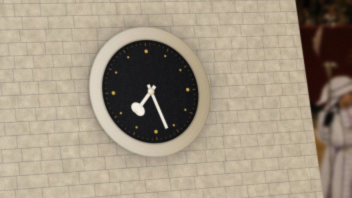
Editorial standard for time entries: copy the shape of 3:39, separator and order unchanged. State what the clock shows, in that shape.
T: 7:27
